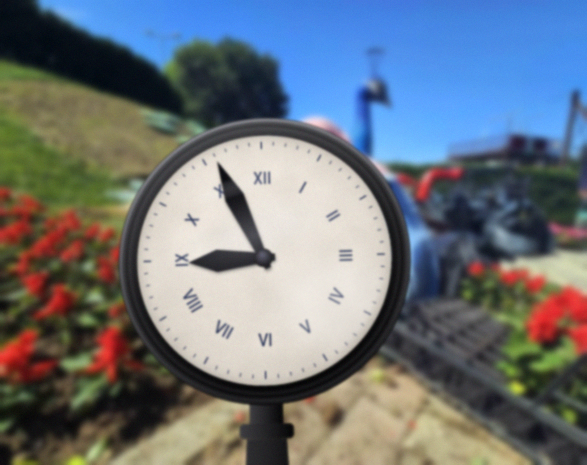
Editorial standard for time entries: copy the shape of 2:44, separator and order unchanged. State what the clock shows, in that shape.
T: 8:56
